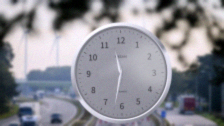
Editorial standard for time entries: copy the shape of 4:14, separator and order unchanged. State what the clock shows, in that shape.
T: 11:32
